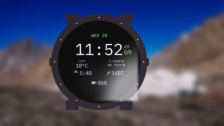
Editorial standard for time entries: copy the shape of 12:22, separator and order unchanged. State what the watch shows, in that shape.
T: 11:52
